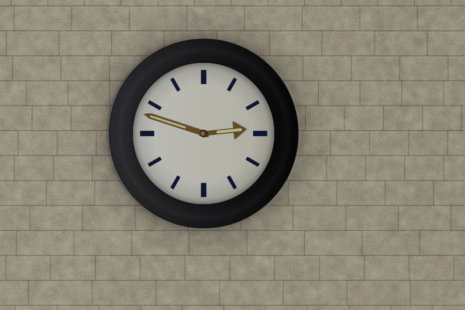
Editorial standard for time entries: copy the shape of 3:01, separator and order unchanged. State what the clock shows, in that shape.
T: 2:48
